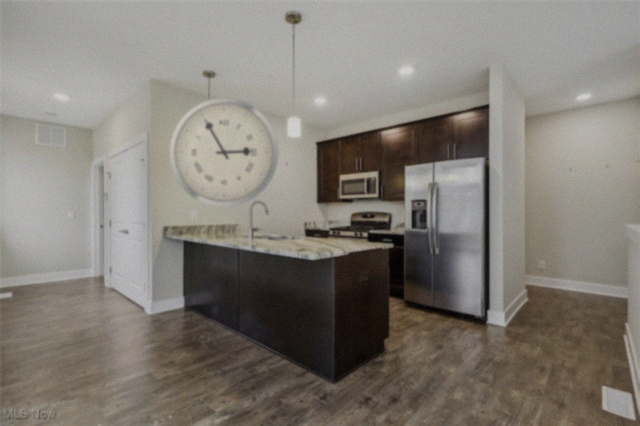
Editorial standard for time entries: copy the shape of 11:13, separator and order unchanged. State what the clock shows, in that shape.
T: 2:55
